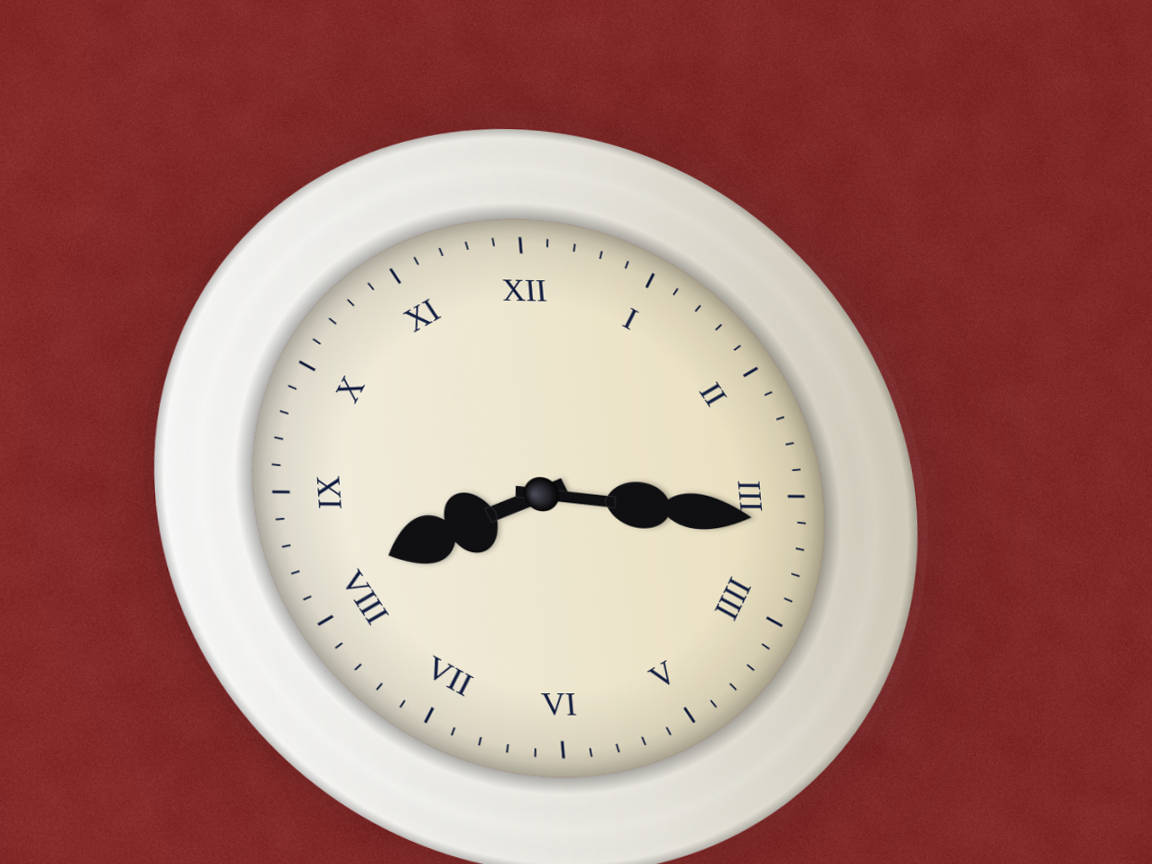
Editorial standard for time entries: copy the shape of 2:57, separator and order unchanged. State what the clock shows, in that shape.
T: 8:16
